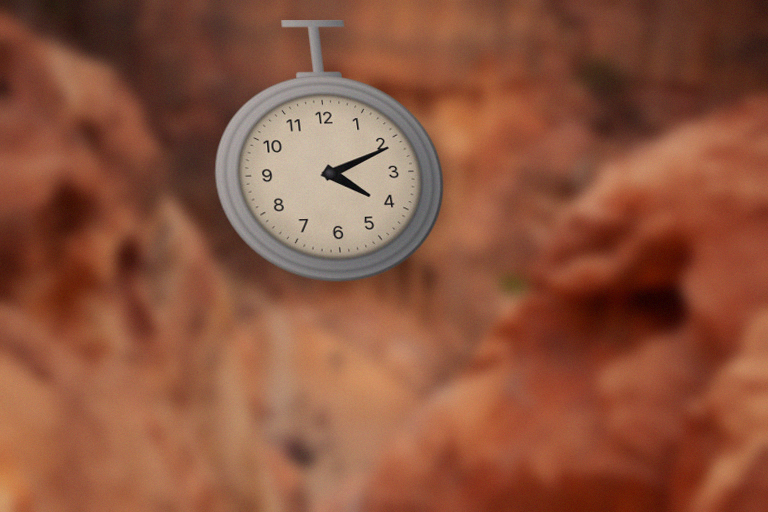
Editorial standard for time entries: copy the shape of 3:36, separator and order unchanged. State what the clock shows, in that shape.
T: 4:11
